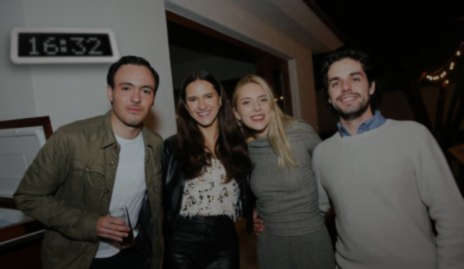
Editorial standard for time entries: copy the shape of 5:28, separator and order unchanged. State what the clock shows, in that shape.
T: 16:32
